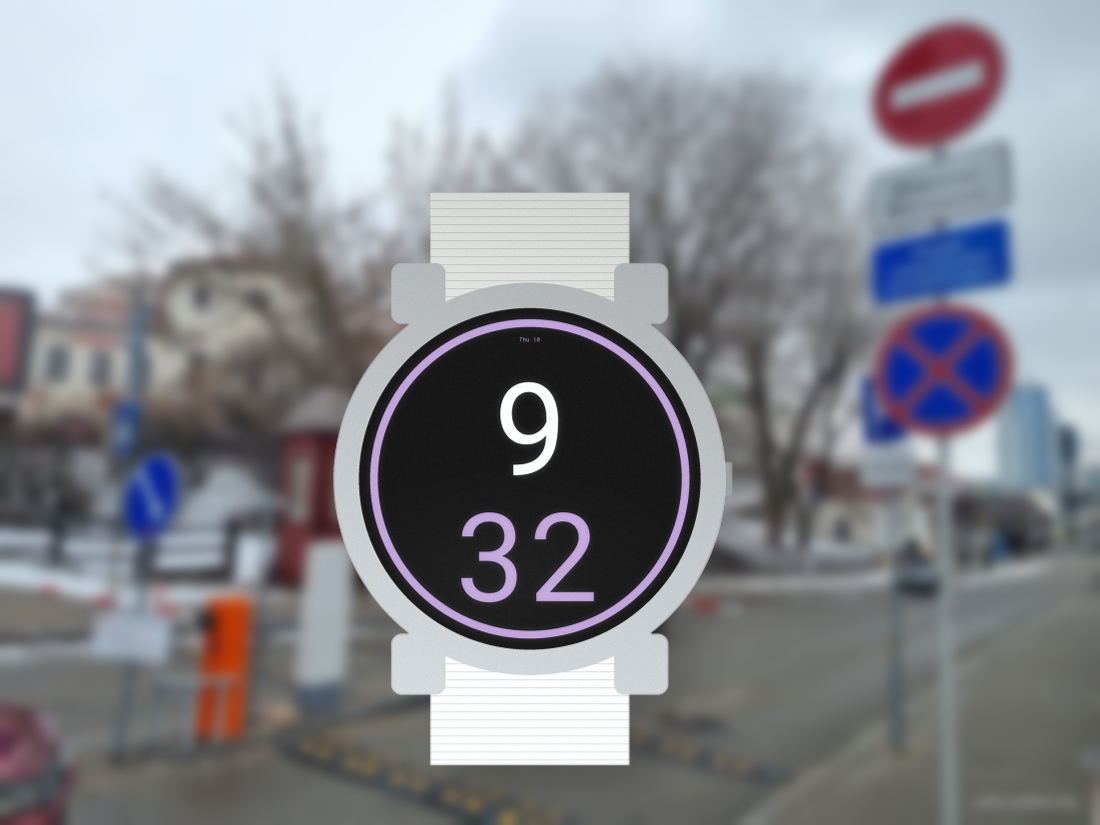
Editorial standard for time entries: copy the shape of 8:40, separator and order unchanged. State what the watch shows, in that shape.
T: 9:32
